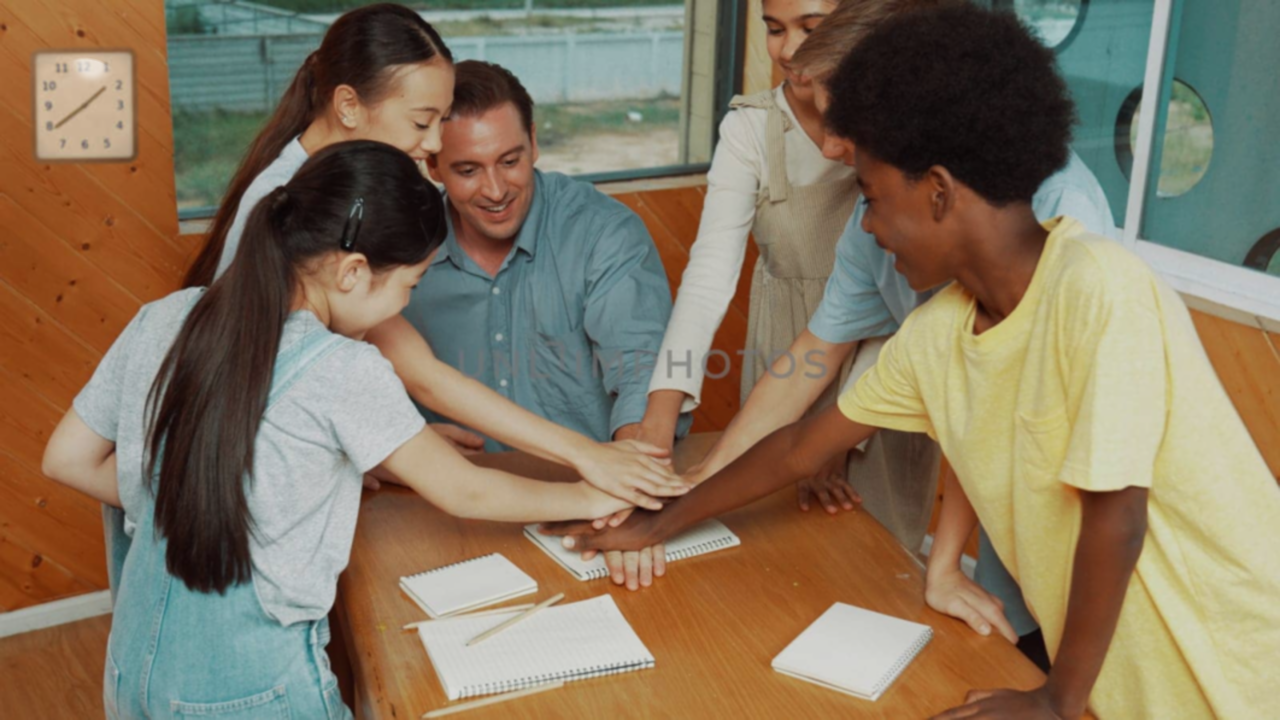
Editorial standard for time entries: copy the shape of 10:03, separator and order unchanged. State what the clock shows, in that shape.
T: 1:39
